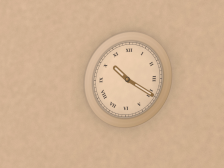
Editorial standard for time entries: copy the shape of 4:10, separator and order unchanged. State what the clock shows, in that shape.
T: 10:20
